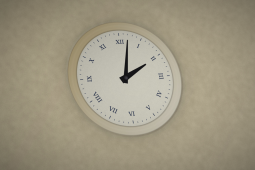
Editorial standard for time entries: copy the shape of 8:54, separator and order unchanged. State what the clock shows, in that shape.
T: 2:02
